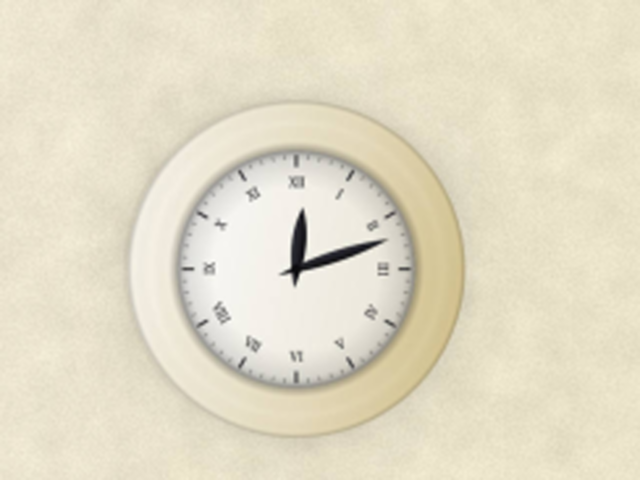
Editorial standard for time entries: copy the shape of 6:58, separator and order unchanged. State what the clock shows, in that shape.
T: 12:12
